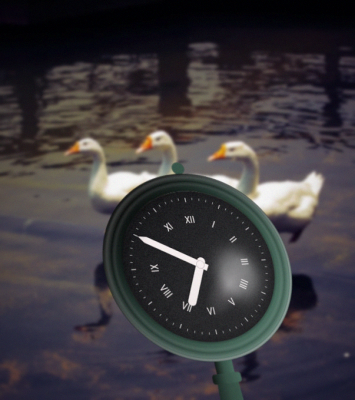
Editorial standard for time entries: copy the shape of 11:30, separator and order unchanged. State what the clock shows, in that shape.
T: 6:50
